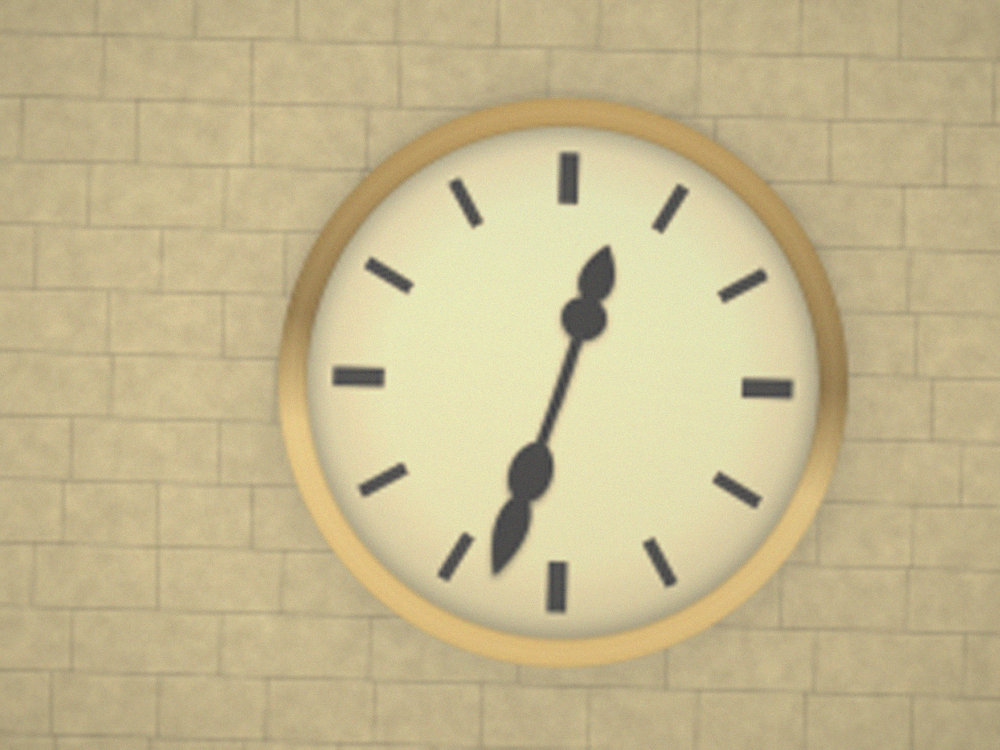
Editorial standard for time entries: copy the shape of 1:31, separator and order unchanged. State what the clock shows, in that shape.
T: 12:33
